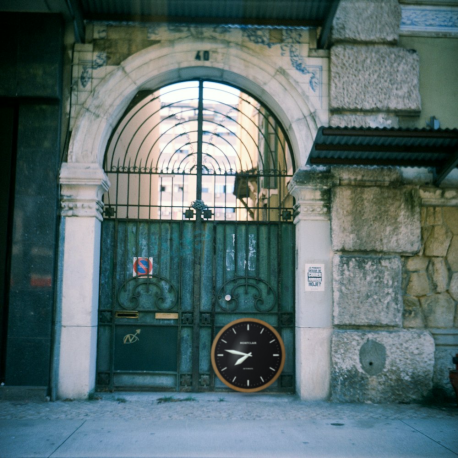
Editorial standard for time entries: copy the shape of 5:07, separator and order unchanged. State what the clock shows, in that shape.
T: 7:47
